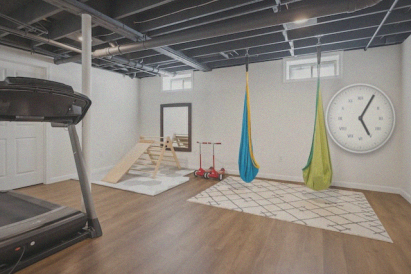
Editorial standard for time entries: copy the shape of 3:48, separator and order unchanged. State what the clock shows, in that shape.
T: 5:05
